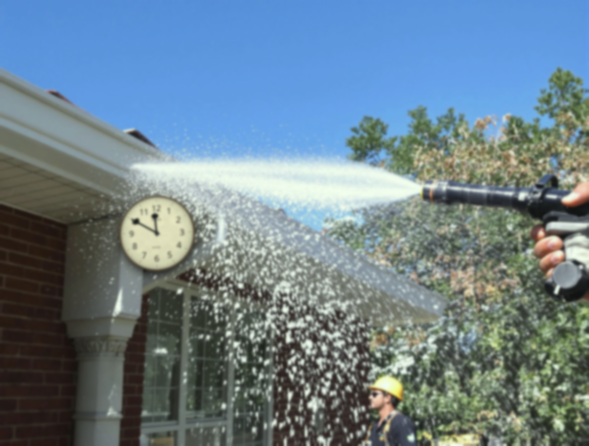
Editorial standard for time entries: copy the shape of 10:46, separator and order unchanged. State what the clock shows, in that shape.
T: 11:50
